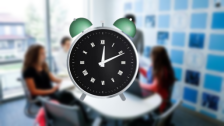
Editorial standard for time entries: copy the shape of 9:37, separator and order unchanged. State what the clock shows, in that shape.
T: 12:11
